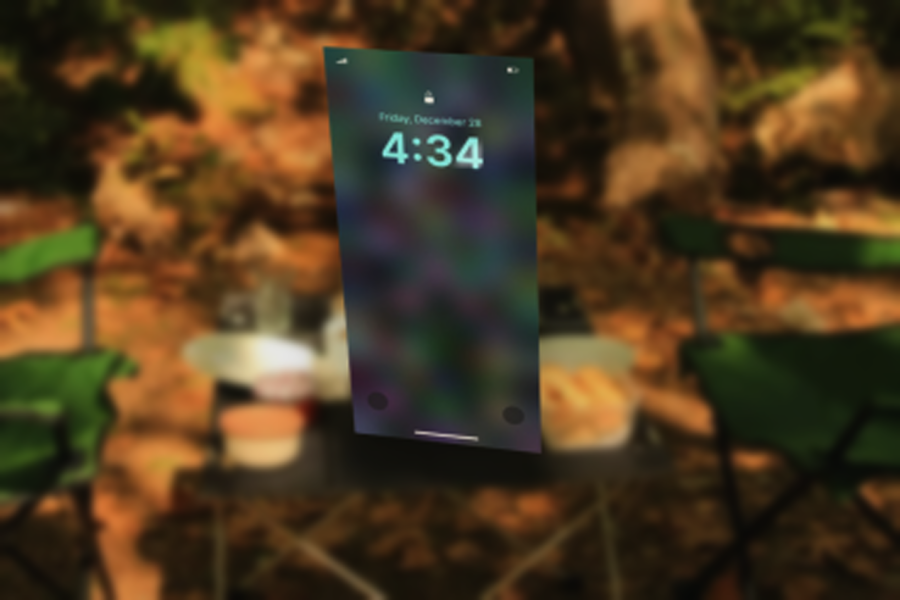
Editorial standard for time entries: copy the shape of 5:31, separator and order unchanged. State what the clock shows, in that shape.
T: 4:34
